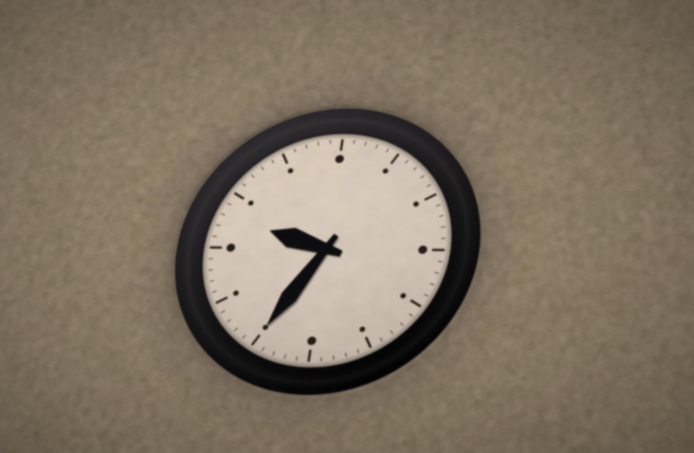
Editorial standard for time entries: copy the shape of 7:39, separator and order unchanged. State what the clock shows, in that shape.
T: 9:35
